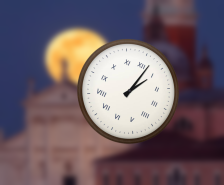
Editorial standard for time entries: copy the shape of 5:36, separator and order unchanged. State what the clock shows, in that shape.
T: 1:02
